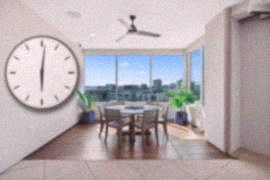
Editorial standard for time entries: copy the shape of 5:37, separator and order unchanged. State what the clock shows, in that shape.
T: 6:01
